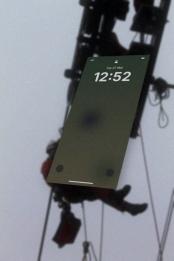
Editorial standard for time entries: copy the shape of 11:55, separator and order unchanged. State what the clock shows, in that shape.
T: 12:52
